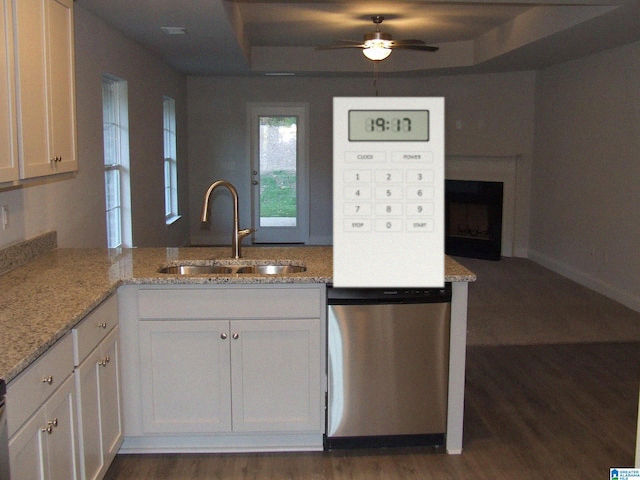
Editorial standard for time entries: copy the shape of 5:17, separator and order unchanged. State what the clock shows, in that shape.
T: 19:17
